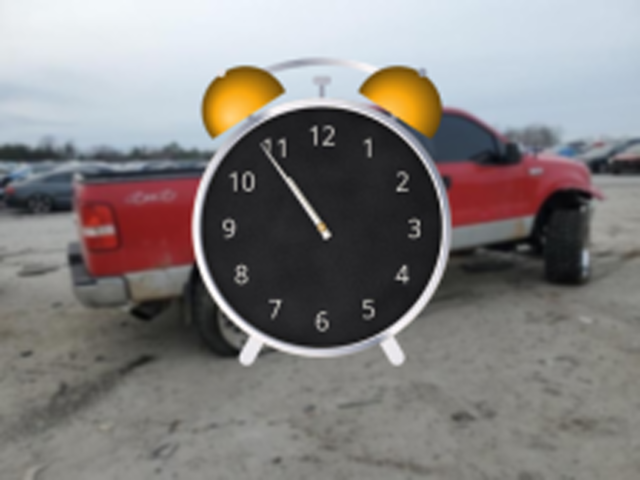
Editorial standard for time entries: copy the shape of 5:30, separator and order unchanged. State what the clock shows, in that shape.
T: 10:54
